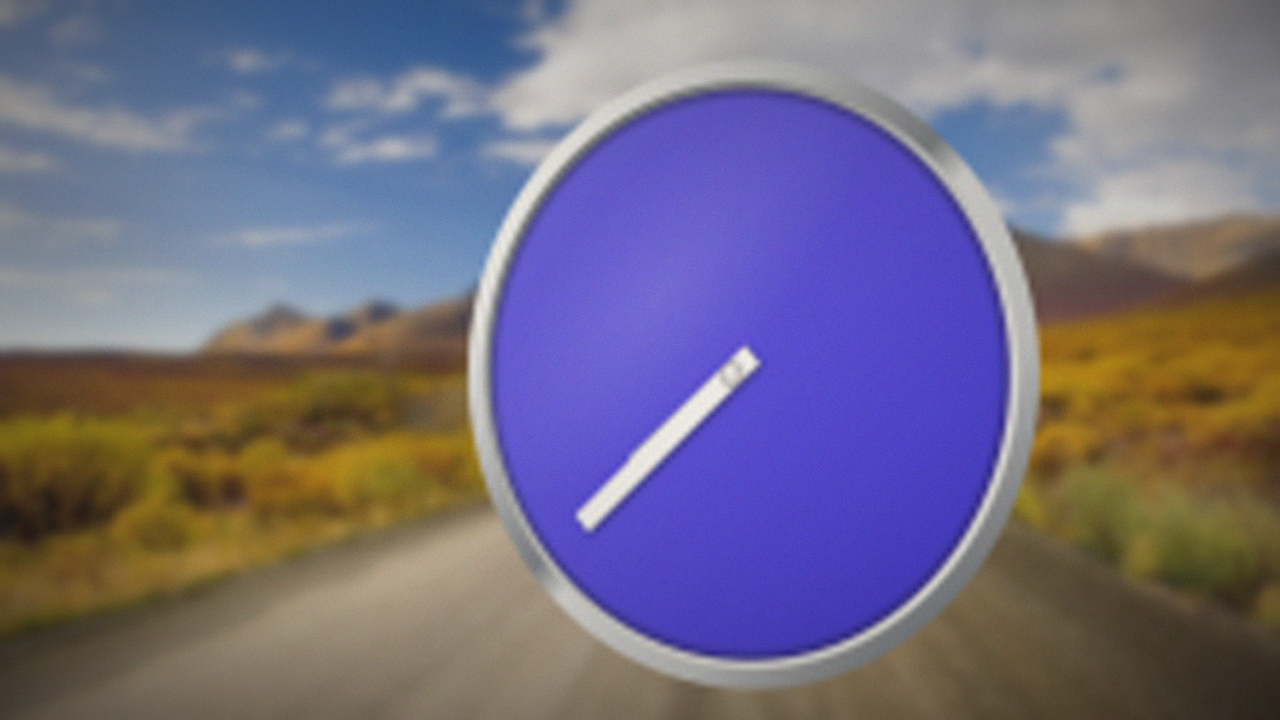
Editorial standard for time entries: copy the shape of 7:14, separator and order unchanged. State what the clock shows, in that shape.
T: 7:38
